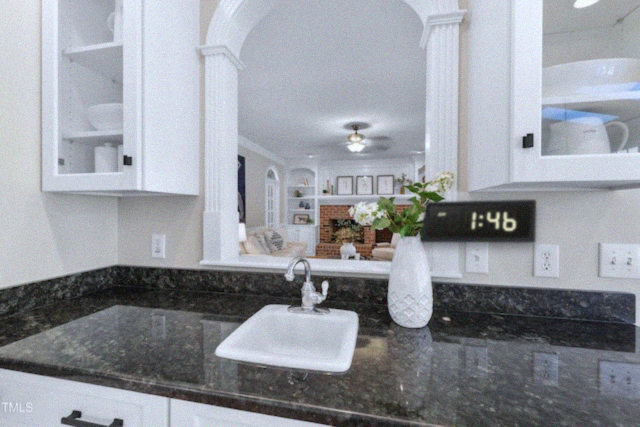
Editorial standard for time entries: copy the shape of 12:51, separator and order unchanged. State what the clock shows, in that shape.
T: 1:46
